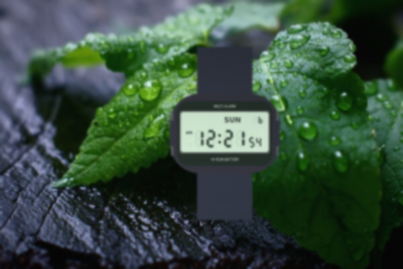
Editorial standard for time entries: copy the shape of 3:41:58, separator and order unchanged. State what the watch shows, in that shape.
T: 12:21:54
